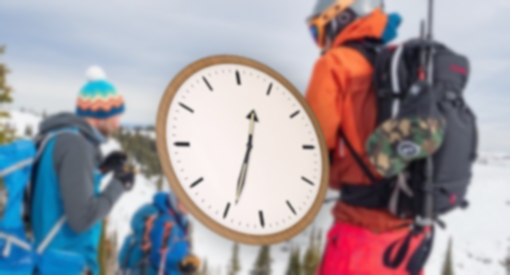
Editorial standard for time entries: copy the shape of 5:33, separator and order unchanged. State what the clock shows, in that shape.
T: 12:34
